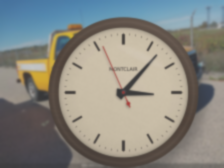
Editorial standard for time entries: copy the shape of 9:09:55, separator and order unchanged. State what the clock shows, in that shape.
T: 3:06:56
